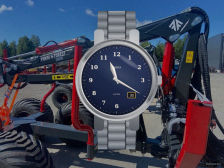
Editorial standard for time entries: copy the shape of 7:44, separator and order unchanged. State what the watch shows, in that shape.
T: 11:20
